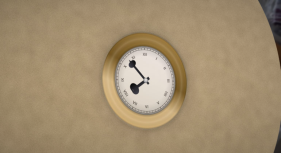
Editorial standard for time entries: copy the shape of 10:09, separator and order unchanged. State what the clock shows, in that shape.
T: 7:53
